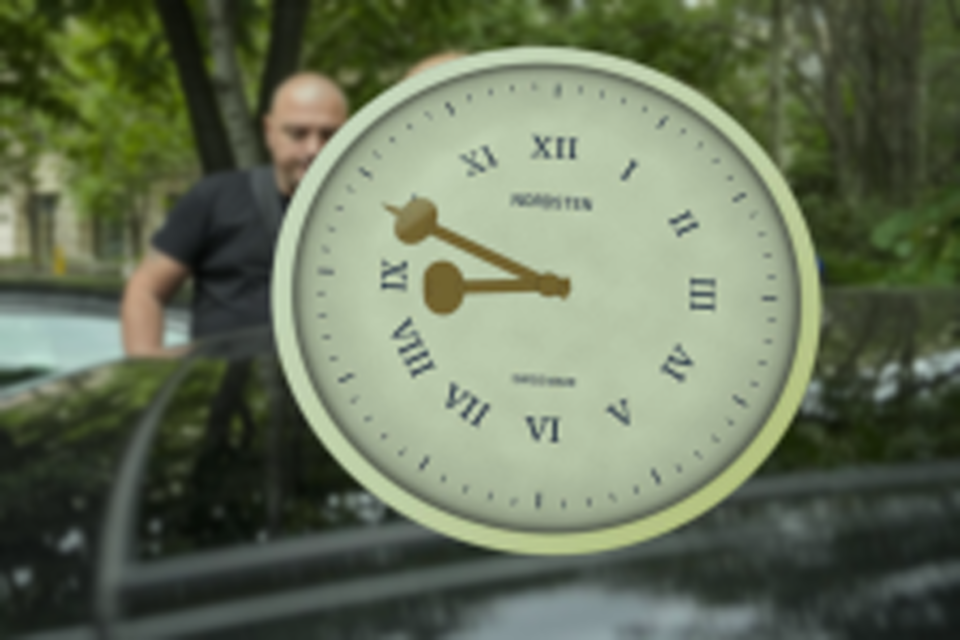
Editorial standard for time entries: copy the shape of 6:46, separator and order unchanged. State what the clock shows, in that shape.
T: 8:49
